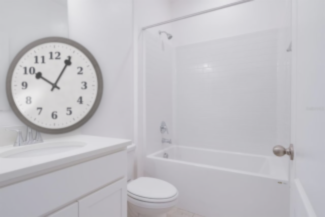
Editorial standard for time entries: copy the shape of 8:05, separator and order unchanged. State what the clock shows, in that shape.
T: 10:05
